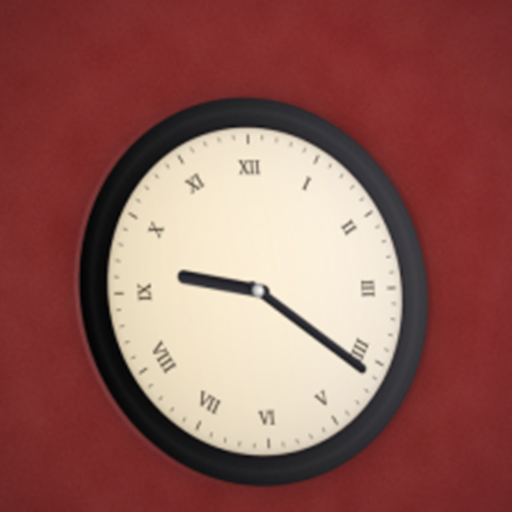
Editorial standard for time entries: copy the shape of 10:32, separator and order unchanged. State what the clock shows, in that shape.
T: 9:21
